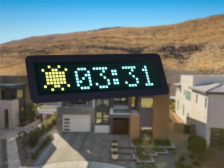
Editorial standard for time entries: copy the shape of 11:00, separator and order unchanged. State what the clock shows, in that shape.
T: 3:31
